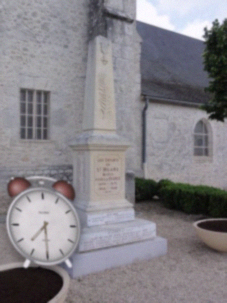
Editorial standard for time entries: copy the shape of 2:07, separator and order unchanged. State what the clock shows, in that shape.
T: 7:30
